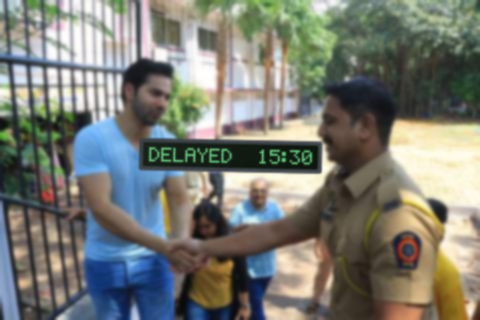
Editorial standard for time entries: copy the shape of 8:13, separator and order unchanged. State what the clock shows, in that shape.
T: 15:30
